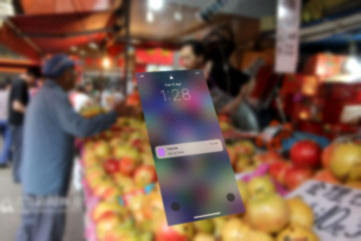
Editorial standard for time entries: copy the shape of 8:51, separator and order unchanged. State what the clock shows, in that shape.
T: 1:28
